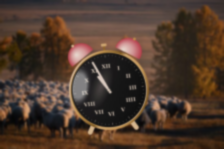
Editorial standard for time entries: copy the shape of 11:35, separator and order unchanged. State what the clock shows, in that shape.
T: 10:56
